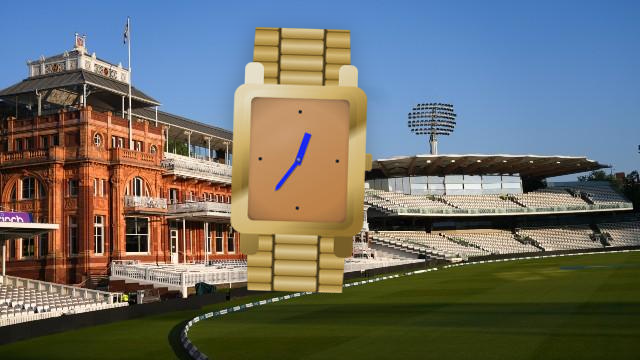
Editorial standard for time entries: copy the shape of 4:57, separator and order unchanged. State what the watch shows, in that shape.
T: 12:36
